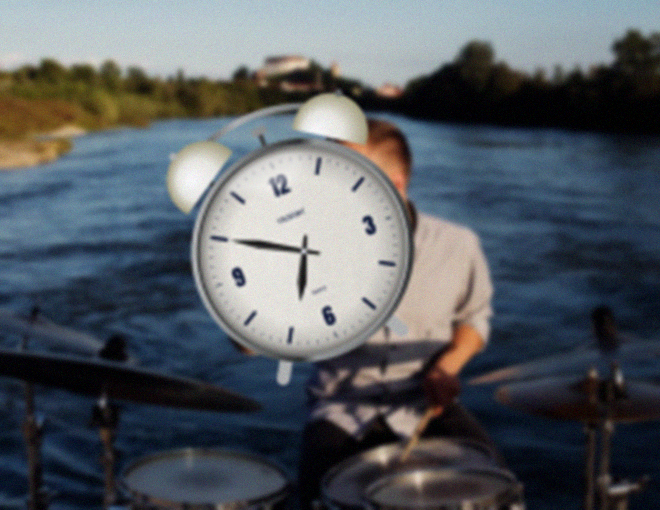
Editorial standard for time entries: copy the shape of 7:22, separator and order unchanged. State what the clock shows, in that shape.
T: 6:50
